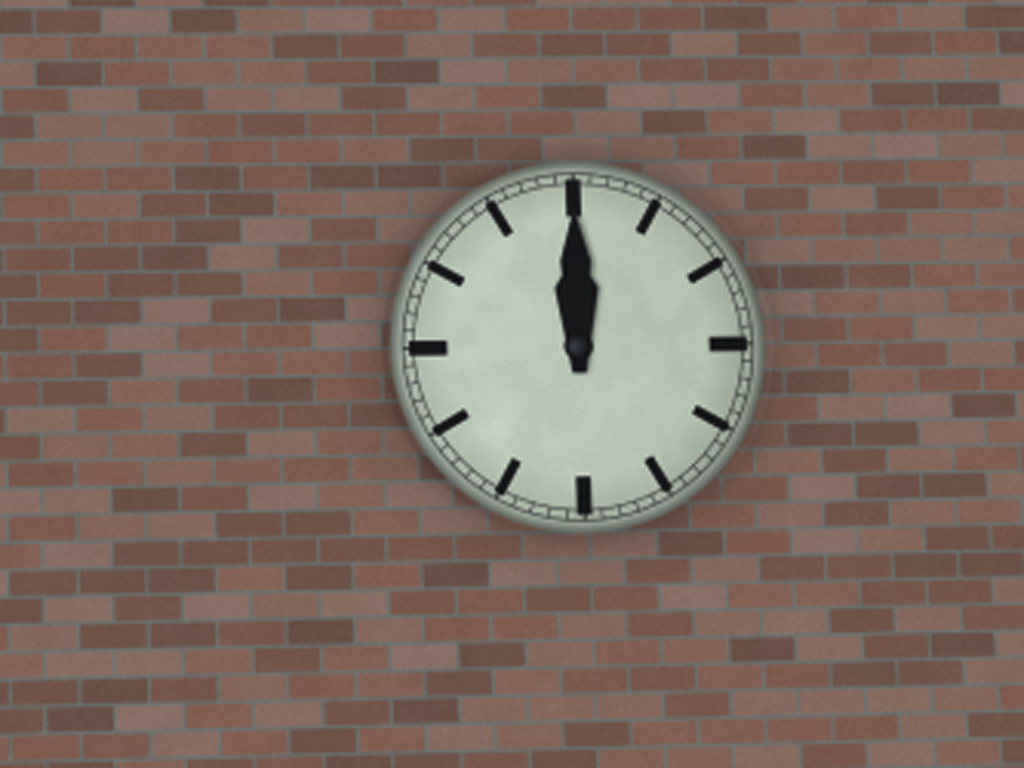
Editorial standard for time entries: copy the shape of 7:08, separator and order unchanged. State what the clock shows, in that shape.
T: 12:00
